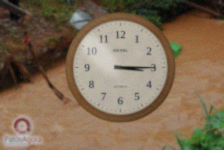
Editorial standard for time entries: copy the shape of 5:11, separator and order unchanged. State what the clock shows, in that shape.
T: 3:15
